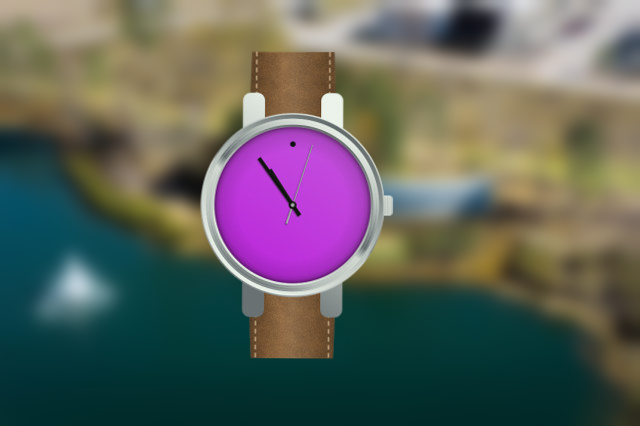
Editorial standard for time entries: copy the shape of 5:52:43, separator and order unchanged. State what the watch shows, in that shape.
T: 10:54:03
